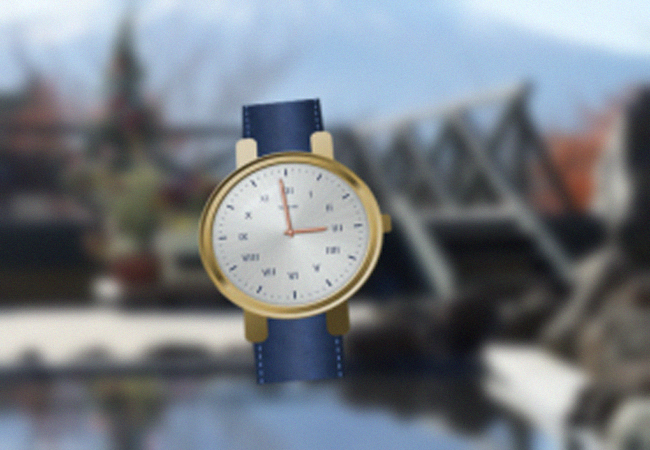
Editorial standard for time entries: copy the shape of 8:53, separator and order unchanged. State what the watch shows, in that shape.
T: 2:59
